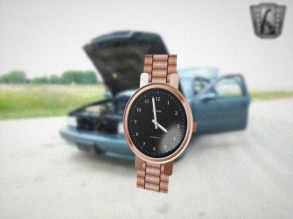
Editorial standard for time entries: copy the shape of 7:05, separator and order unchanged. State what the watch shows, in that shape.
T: 3:58
